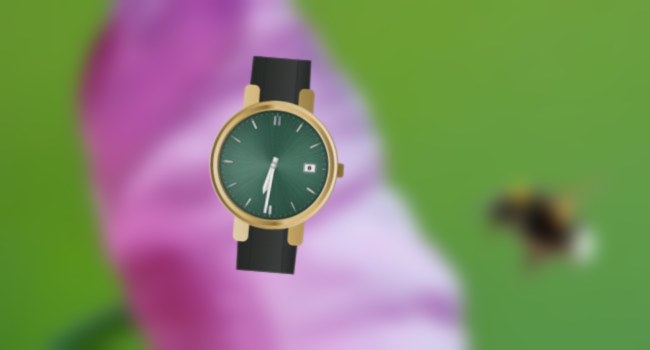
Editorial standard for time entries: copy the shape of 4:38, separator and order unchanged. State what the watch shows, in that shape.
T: 6:31
